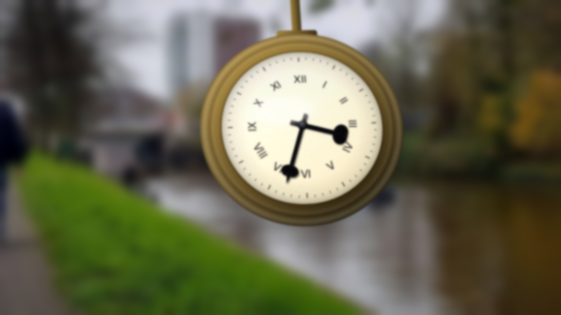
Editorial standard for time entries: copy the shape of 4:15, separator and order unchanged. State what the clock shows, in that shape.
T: 3:33
